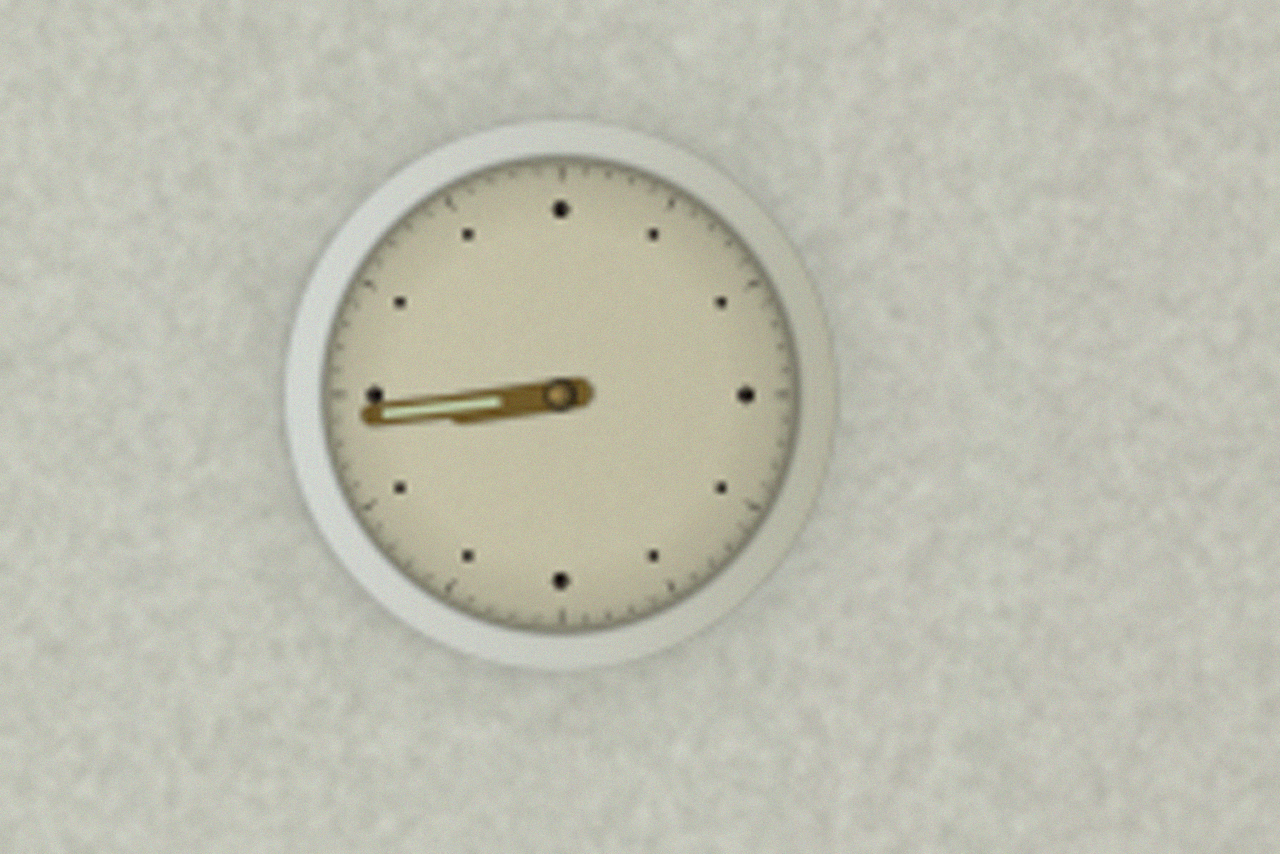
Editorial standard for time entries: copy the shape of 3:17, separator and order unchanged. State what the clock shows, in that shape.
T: 8:44
